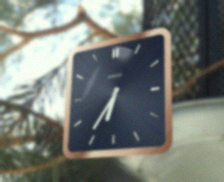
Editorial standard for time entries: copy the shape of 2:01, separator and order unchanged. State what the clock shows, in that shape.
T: 6:36
